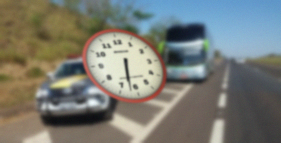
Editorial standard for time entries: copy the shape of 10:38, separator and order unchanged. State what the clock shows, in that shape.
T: 6:32
